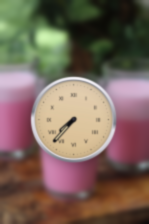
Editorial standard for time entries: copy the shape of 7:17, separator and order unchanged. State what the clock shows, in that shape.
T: 7:37
